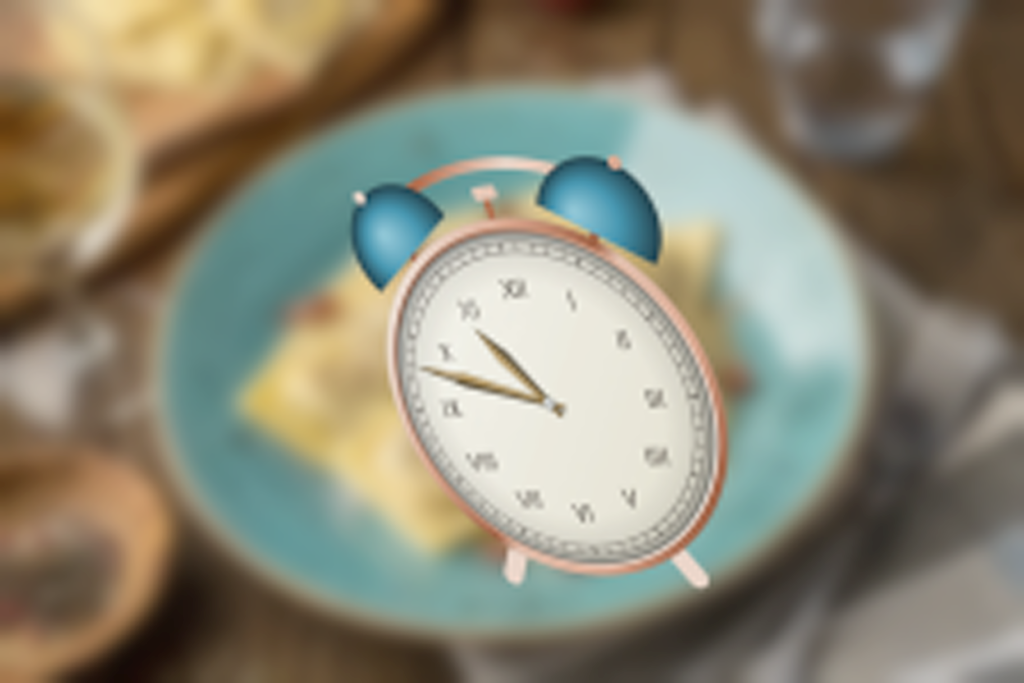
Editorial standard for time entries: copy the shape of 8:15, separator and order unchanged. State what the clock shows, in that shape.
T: 10:48
